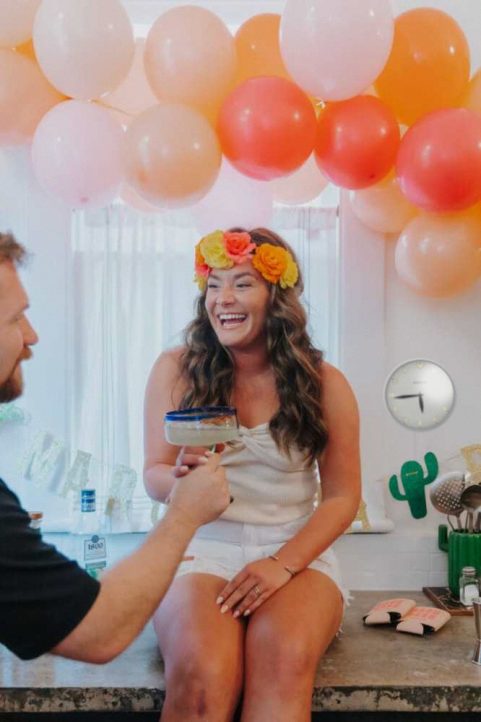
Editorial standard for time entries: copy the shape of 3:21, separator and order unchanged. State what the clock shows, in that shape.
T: 5:44
